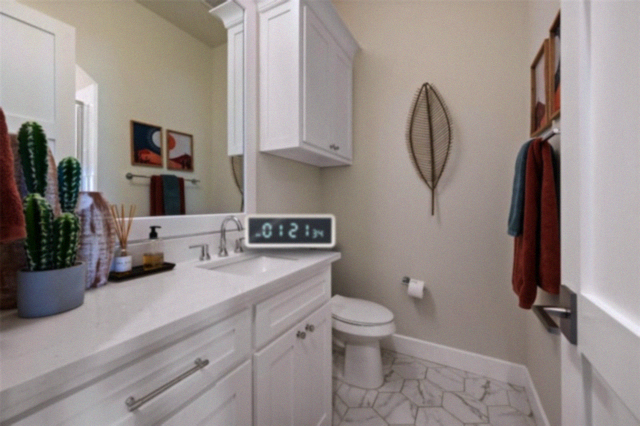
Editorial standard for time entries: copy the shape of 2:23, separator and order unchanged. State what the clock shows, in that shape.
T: 1:21
